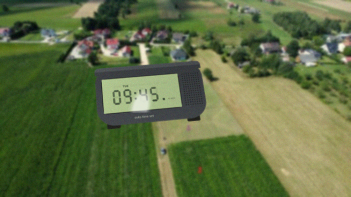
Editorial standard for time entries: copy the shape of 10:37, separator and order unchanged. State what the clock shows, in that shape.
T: 9:45
